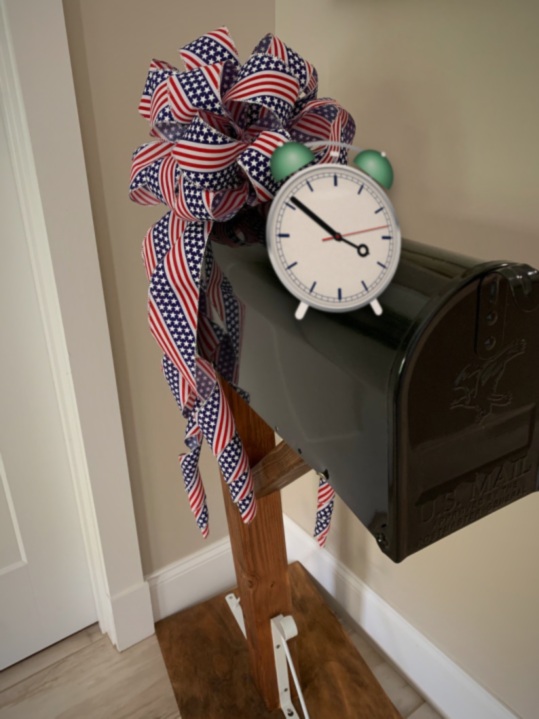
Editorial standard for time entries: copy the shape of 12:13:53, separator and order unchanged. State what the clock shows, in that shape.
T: 3:51:13
